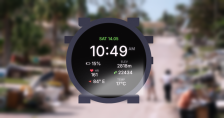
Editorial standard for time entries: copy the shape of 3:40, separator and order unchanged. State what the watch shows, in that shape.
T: 10:49
